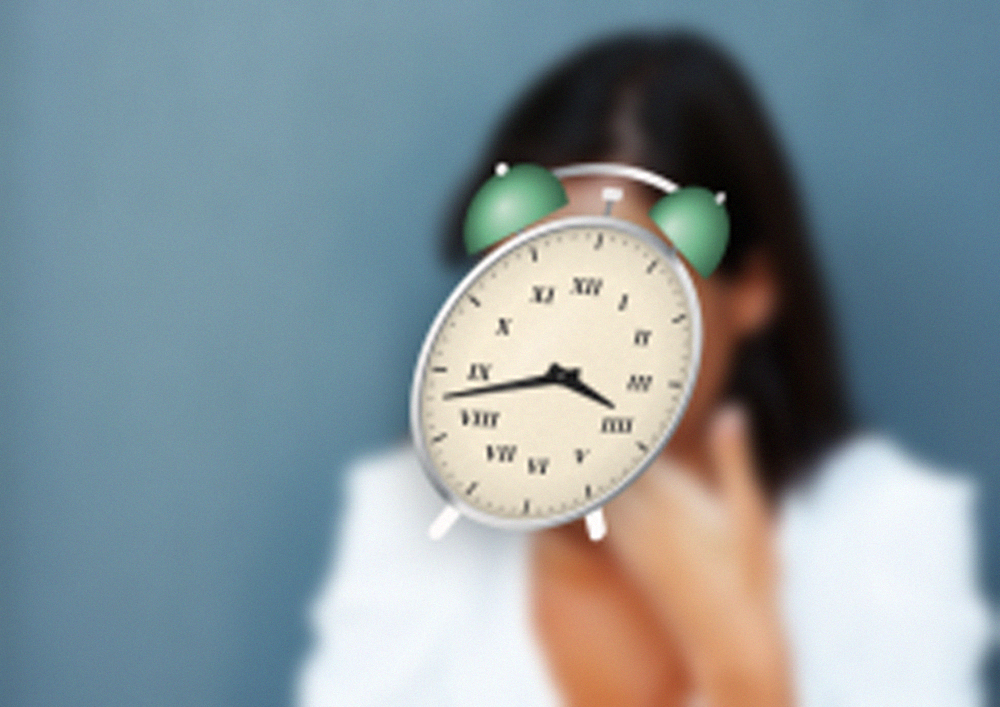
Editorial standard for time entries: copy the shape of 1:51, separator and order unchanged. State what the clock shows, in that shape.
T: 3:43
